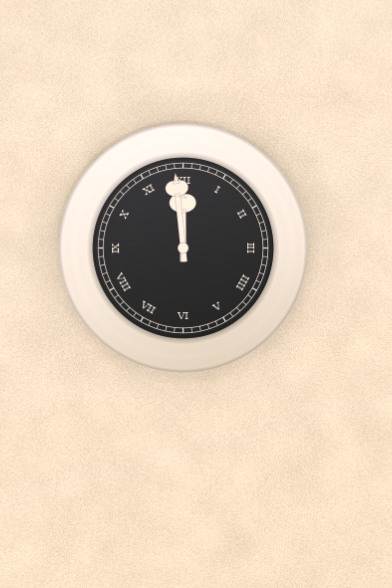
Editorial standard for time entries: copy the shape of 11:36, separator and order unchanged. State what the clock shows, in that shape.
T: 11:59
